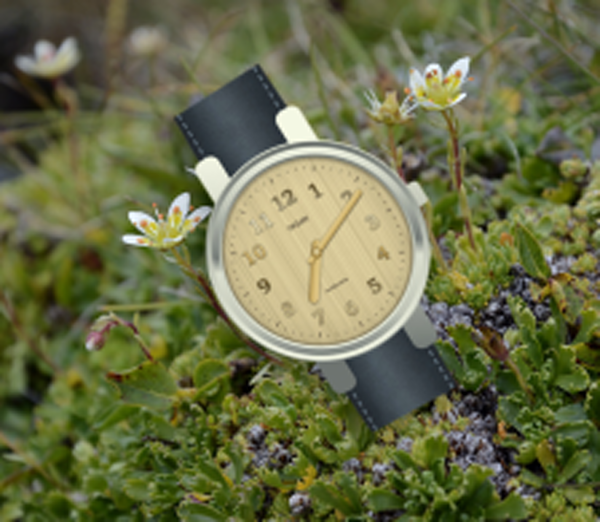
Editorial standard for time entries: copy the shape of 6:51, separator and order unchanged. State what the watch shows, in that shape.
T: 7:11
